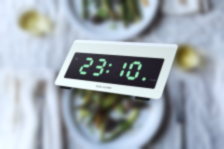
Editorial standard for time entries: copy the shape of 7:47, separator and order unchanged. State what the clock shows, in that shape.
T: 23:10
